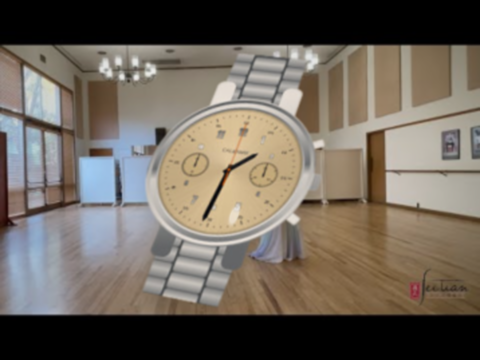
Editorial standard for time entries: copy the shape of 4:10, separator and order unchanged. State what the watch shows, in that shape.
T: 1:31
